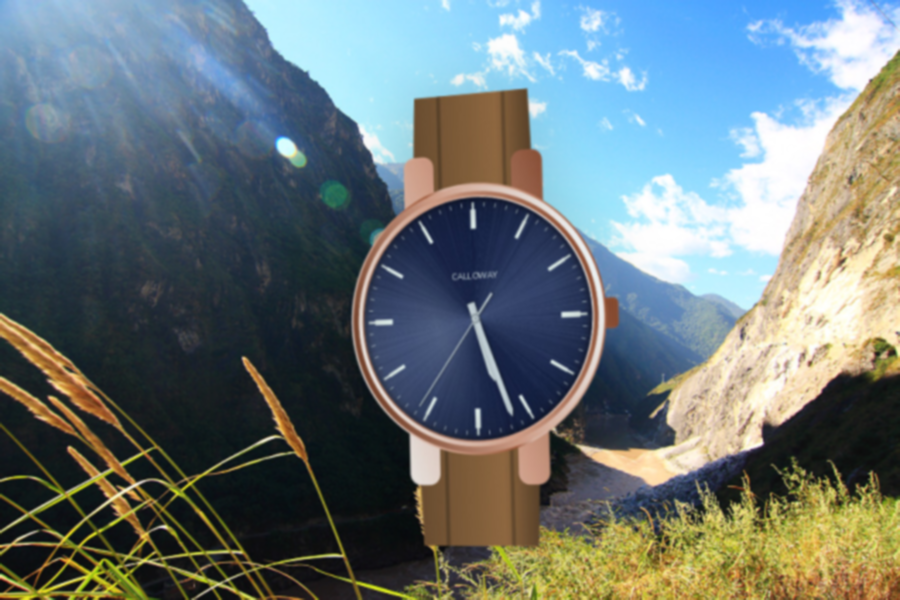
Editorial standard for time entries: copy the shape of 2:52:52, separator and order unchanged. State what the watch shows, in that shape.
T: 5:26:36
